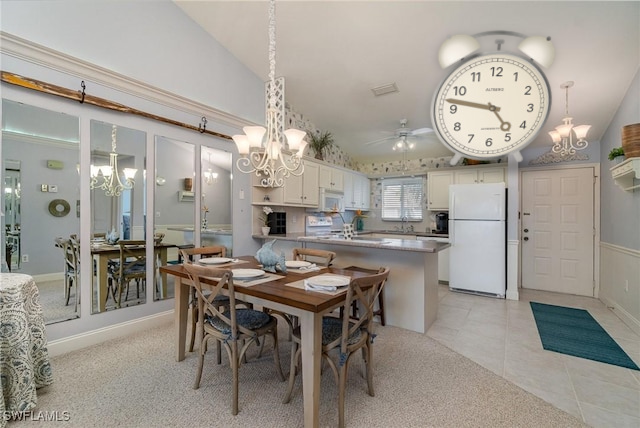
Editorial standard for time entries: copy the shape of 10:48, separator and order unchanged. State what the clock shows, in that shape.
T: 4:47
